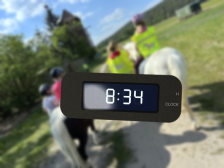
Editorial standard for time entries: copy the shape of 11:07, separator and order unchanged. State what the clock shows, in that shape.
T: 8:34
